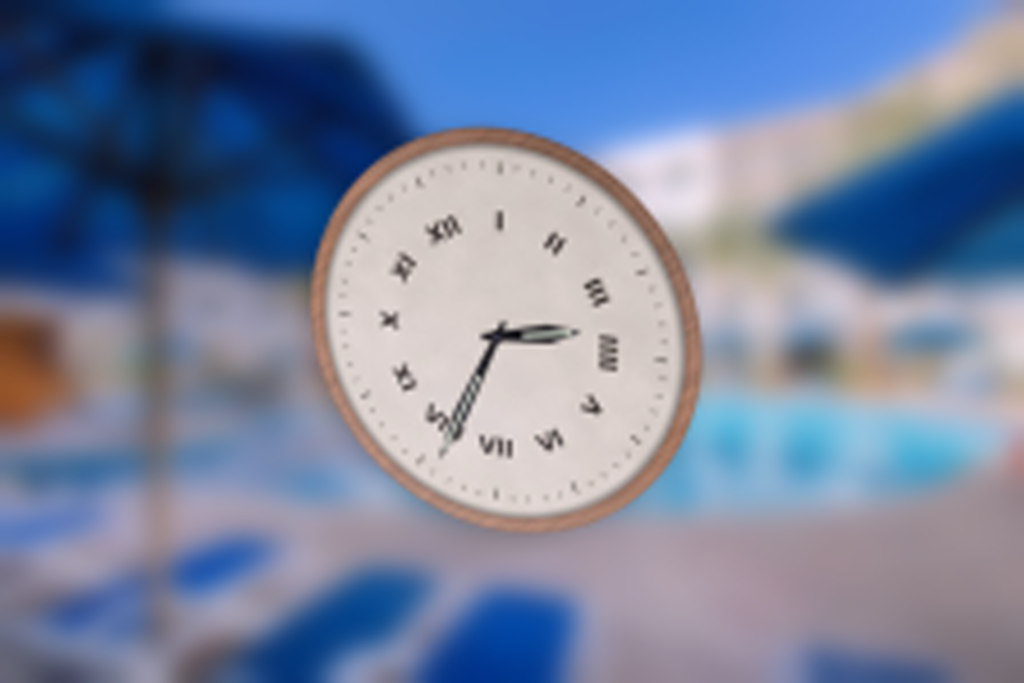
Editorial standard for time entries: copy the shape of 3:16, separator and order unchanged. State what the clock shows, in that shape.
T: 3:39
